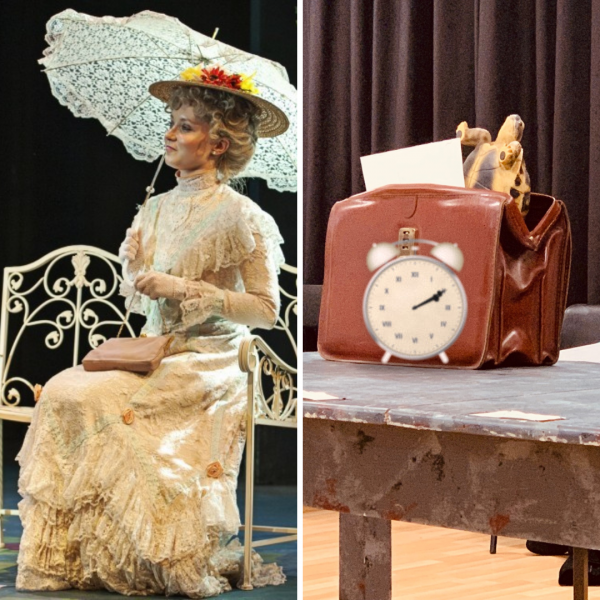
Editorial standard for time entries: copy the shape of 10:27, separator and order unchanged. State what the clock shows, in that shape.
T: 2:10
